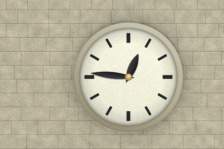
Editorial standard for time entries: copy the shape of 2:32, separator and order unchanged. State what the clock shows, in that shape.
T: 12:46
